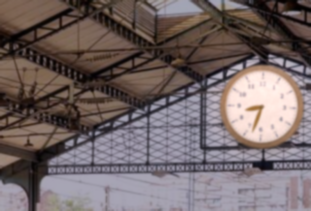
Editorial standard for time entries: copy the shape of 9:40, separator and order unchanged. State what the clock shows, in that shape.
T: 8:33
